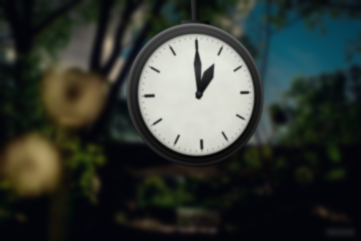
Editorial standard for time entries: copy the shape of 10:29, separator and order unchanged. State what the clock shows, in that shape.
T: 1:00
